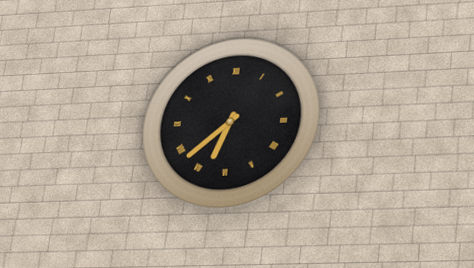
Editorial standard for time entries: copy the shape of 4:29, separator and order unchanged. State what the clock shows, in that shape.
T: 6:38
